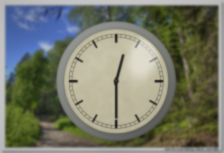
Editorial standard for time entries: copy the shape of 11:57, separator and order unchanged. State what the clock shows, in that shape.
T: 12:30
